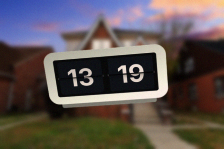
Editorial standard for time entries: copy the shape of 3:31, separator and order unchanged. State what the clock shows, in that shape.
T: 13:19
